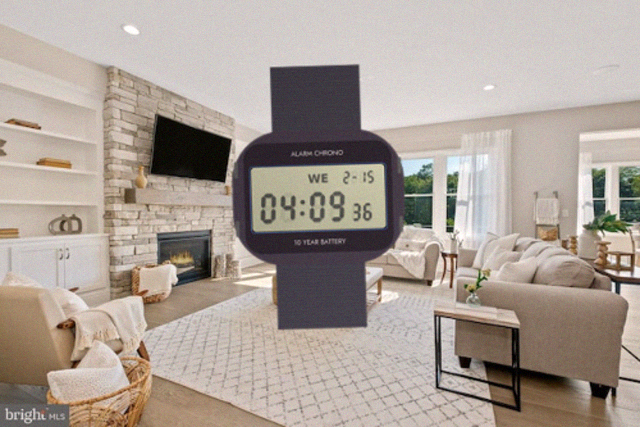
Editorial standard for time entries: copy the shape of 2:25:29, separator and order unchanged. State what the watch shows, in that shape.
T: 4:09:36
